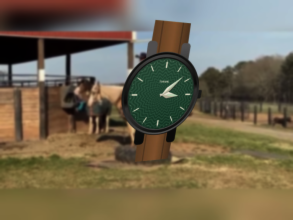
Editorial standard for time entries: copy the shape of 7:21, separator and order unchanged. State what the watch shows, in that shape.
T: 3:08
